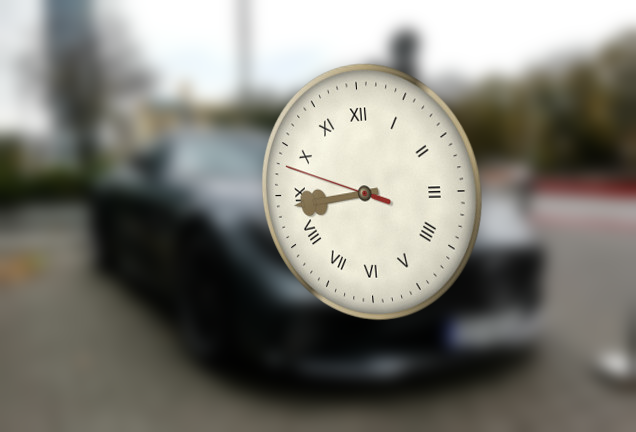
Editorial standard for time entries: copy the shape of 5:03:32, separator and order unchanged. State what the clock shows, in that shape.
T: 8:43:48
